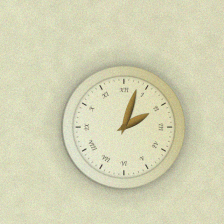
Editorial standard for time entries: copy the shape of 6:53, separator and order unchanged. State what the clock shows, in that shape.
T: 2:03
